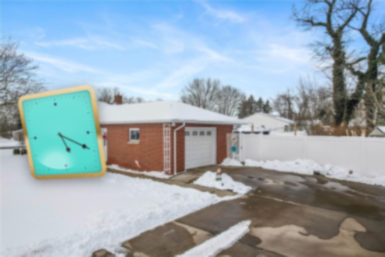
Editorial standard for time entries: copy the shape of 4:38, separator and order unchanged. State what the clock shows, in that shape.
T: 5:20
